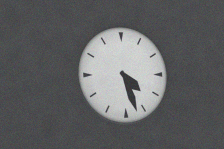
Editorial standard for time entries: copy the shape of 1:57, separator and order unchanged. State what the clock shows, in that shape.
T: 4:27
